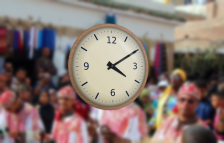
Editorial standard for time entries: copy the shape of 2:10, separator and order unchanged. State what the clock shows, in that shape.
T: 4:10
